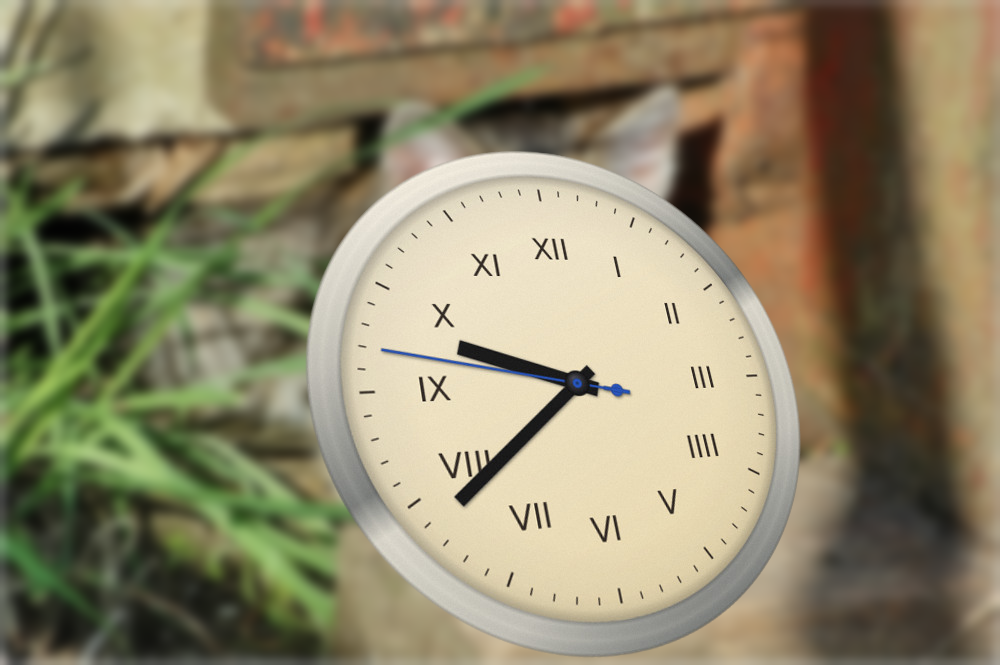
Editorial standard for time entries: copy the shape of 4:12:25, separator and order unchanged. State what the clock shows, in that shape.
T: 9:38:47
